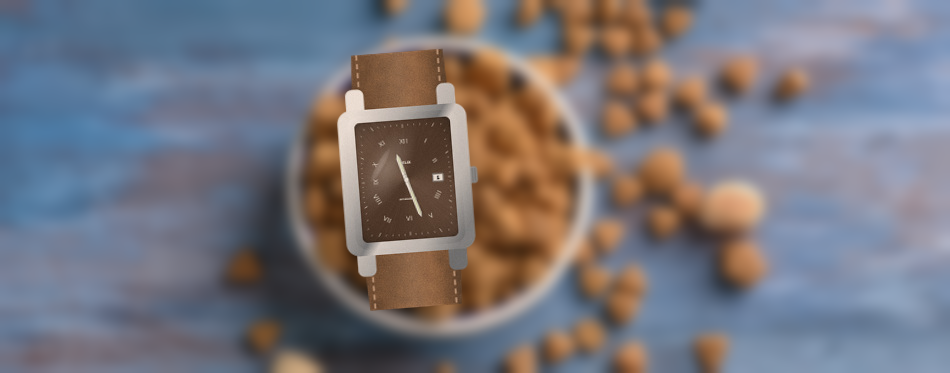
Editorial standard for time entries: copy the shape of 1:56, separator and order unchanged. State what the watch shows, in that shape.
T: 11:27
